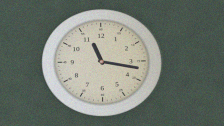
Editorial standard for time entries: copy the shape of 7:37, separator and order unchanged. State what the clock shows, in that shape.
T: 11:17
